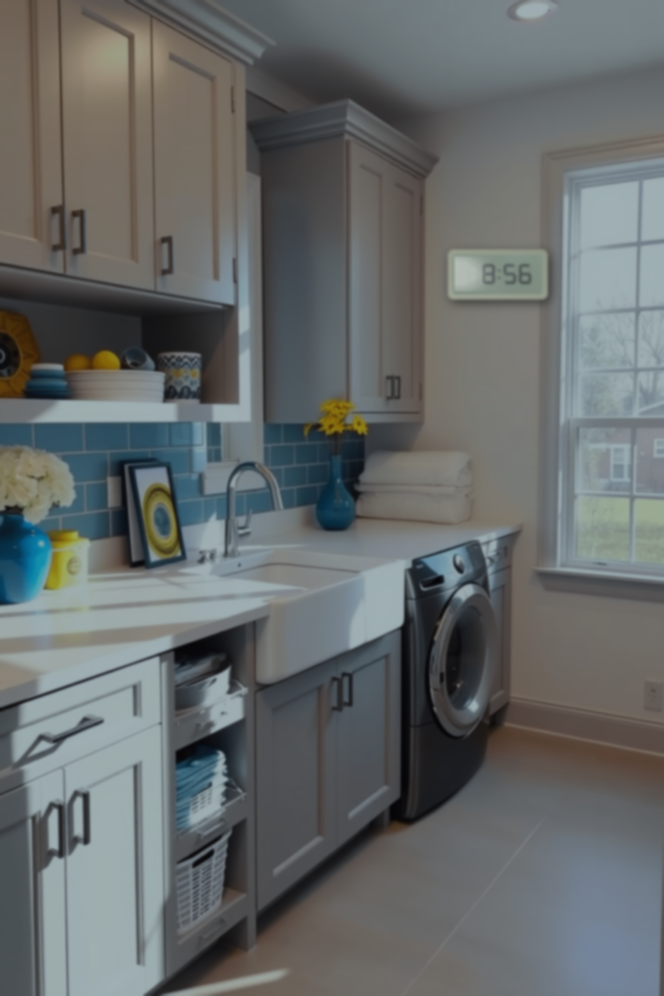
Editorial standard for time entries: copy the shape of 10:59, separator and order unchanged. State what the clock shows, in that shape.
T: 8:56
